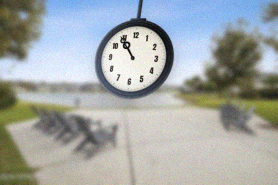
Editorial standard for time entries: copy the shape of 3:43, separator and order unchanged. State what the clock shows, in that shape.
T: 10:54
